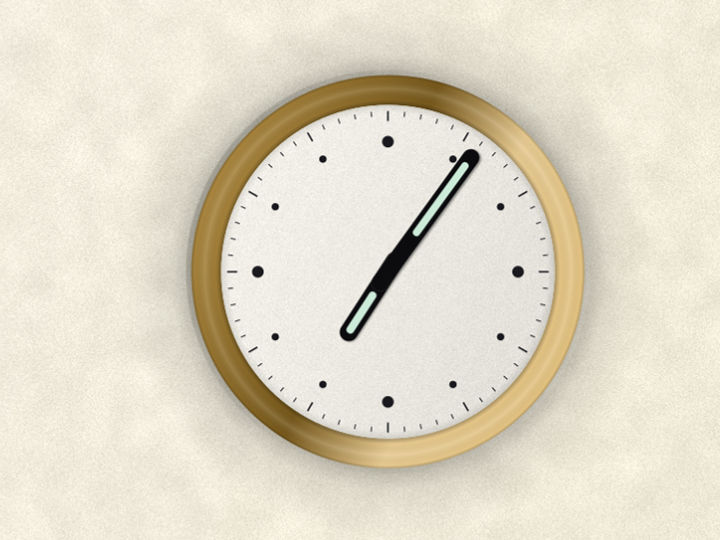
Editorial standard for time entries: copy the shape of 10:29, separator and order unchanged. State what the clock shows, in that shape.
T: 7:06
